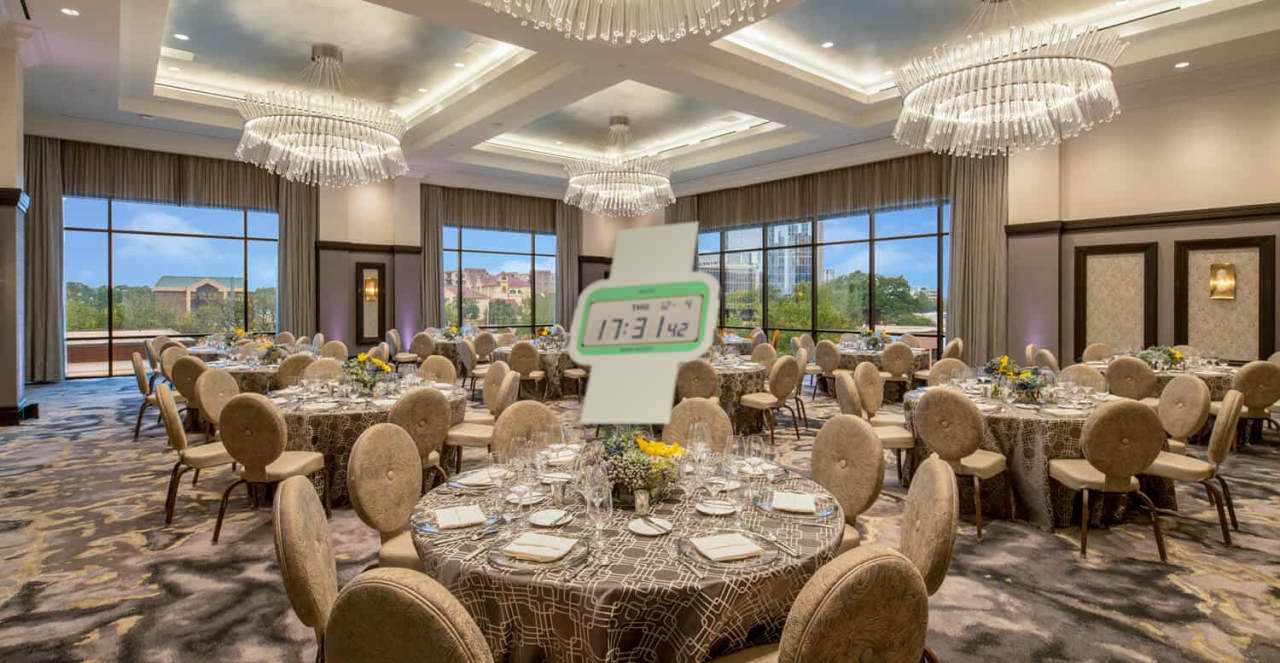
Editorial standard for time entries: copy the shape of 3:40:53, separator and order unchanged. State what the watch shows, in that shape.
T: 17:31:42
